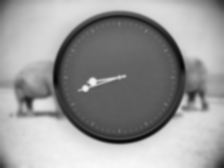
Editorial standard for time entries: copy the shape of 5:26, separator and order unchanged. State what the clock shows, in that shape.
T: 8:42
